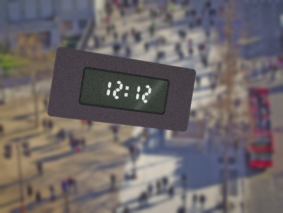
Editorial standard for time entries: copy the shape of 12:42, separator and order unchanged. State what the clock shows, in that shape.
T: 12:12
